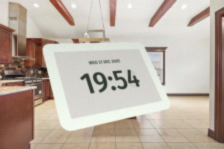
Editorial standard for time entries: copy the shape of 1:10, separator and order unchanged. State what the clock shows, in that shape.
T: 19:54
